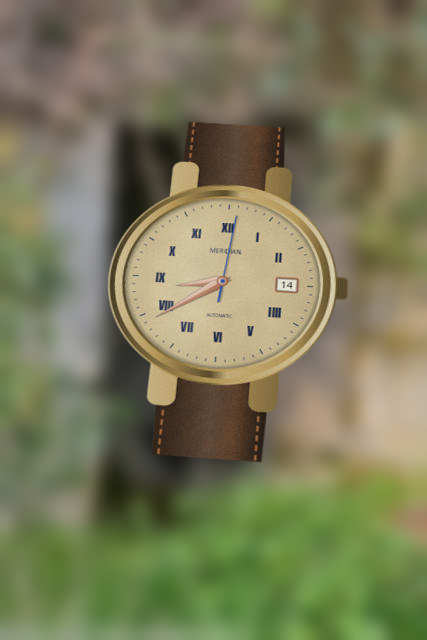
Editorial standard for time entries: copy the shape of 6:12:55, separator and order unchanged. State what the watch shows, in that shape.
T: 8:39:01
